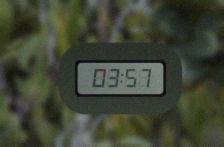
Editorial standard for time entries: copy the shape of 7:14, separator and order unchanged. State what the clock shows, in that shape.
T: 3:57
